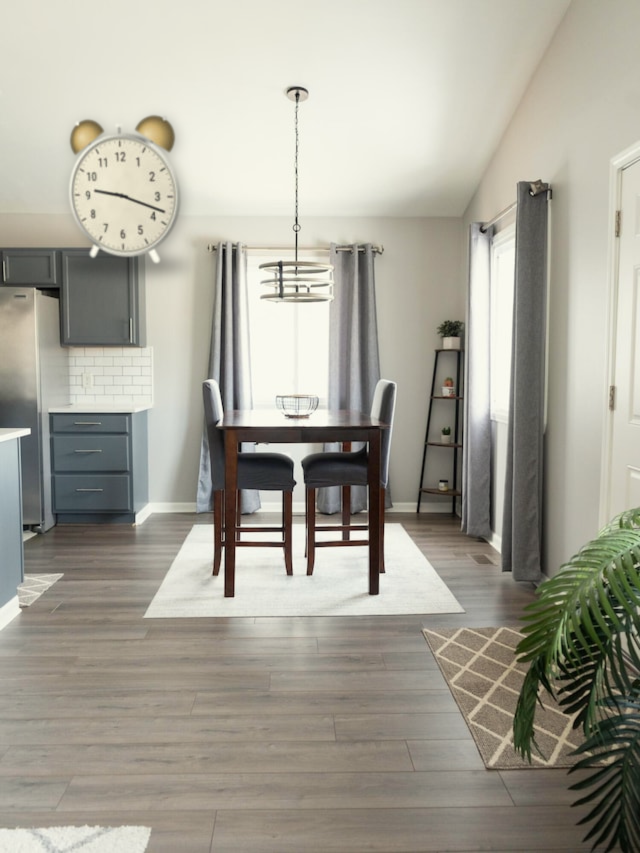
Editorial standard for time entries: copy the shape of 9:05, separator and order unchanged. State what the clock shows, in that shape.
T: 9:18
